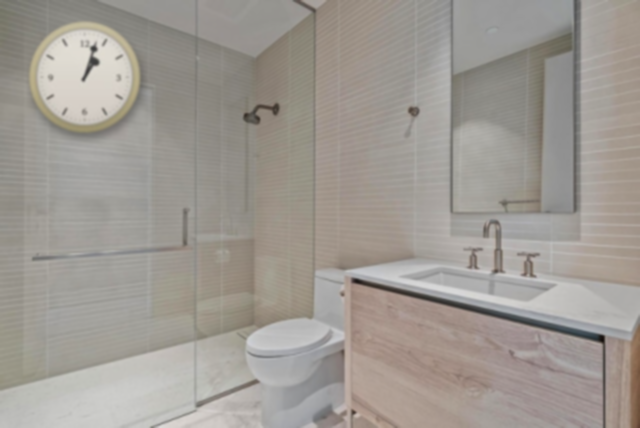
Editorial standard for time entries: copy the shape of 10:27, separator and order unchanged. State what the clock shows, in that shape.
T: 1:03
